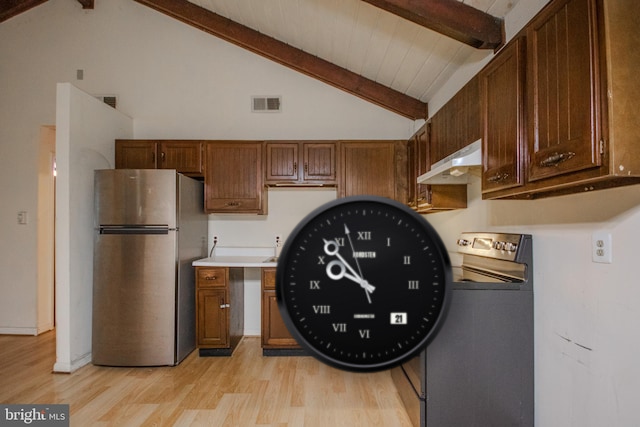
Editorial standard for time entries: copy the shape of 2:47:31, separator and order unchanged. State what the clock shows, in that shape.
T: 9:52:57
